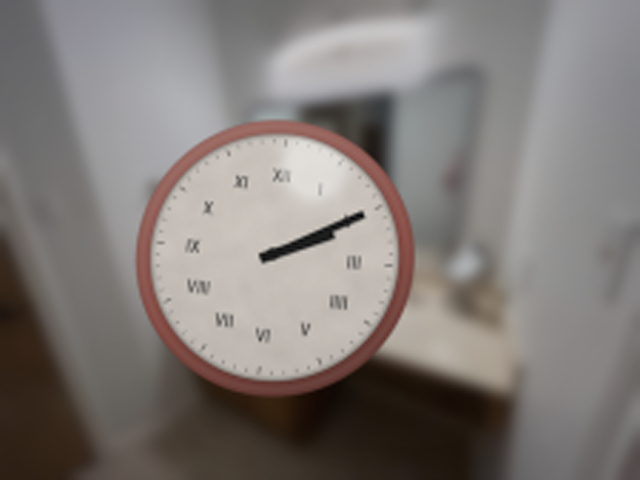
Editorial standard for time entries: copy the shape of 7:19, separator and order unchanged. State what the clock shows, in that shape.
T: 2:10
